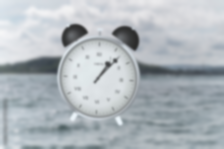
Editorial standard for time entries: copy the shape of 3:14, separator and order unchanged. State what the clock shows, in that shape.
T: 1:07
